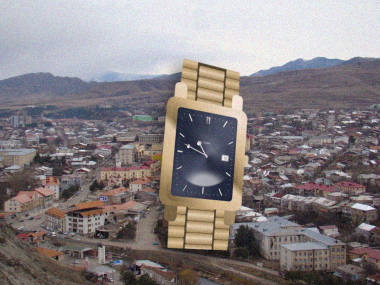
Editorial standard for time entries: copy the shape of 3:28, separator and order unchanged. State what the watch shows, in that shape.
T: 10:48
